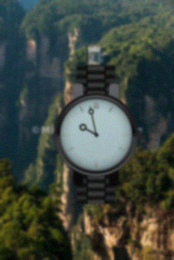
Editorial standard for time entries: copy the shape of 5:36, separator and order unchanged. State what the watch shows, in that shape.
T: 9:58
